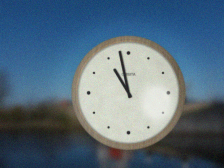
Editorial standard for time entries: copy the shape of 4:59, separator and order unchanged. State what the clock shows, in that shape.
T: 10:58
